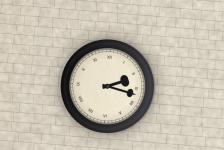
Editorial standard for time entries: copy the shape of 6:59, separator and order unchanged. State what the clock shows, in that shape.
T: 2:17
